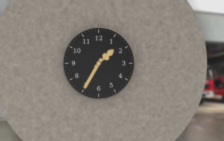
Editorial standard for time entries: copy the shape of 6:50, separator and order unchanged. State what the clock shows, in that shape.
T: 1:35
